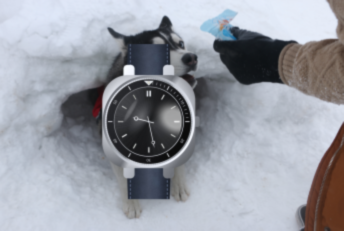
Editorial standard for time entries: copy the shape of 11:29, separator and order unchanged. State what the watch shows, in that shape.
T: 9:28
